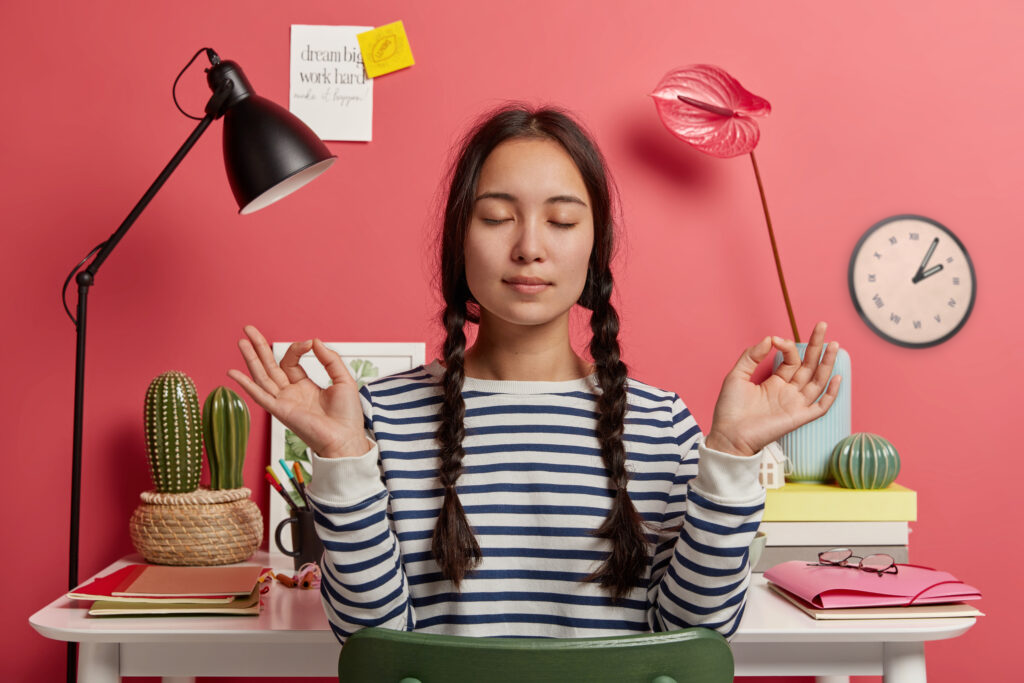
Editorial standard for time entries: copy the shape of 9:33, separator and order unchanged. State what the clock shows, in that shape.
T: 2:05
